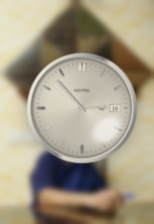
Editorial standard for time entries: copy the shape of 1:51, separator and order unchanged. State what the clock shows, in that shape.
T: 2:53
